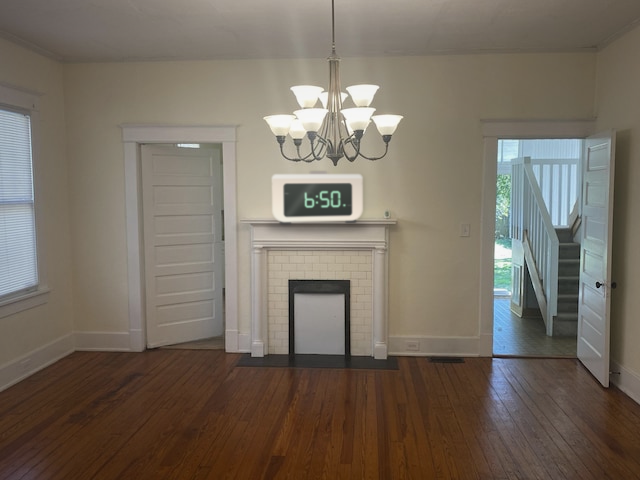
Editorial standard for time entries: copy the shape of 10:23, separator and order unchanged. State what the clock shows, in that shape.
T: 6:50
